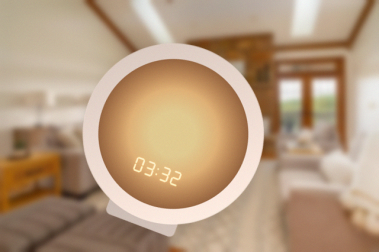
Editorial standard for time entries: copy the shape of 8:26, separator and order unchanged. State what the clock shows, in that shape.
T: 3:32
